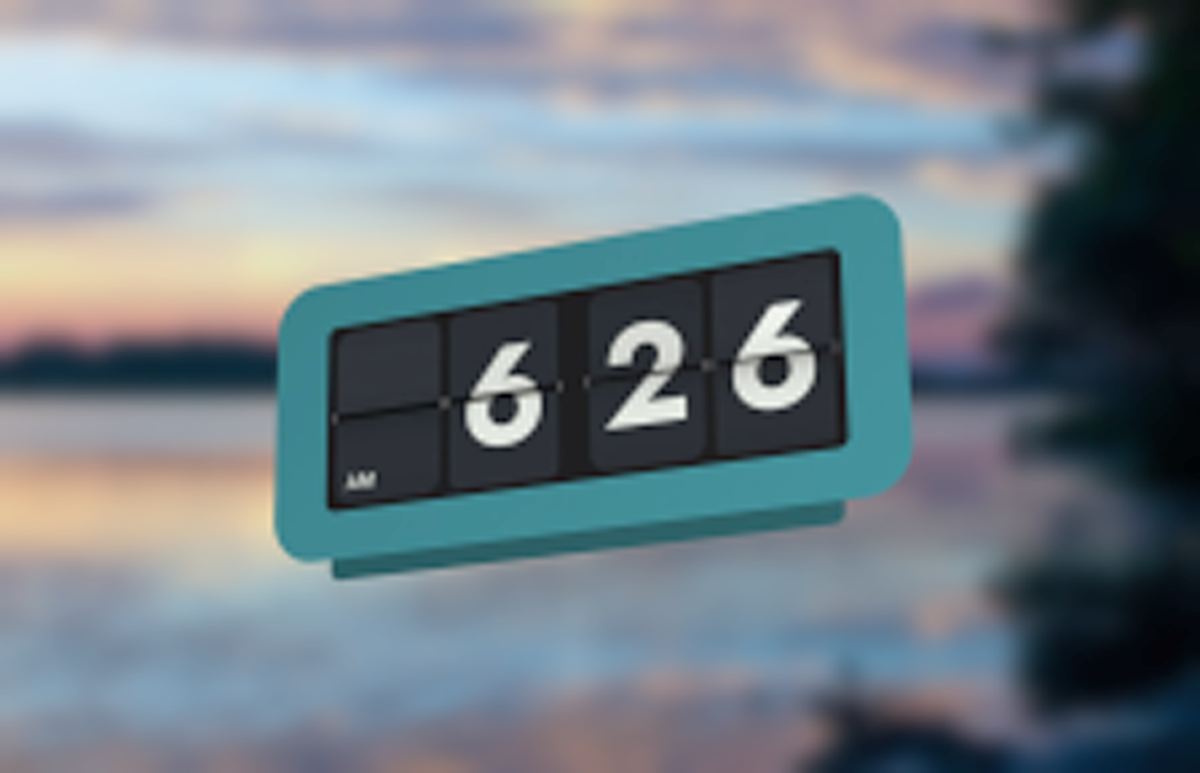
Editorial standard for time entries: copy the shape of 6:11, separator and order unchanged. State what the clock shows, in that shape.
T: 6:26
